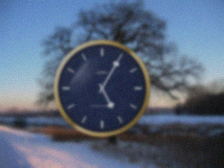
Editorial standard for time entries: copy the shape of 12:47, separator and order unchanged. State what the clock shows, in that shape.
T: 5:05
